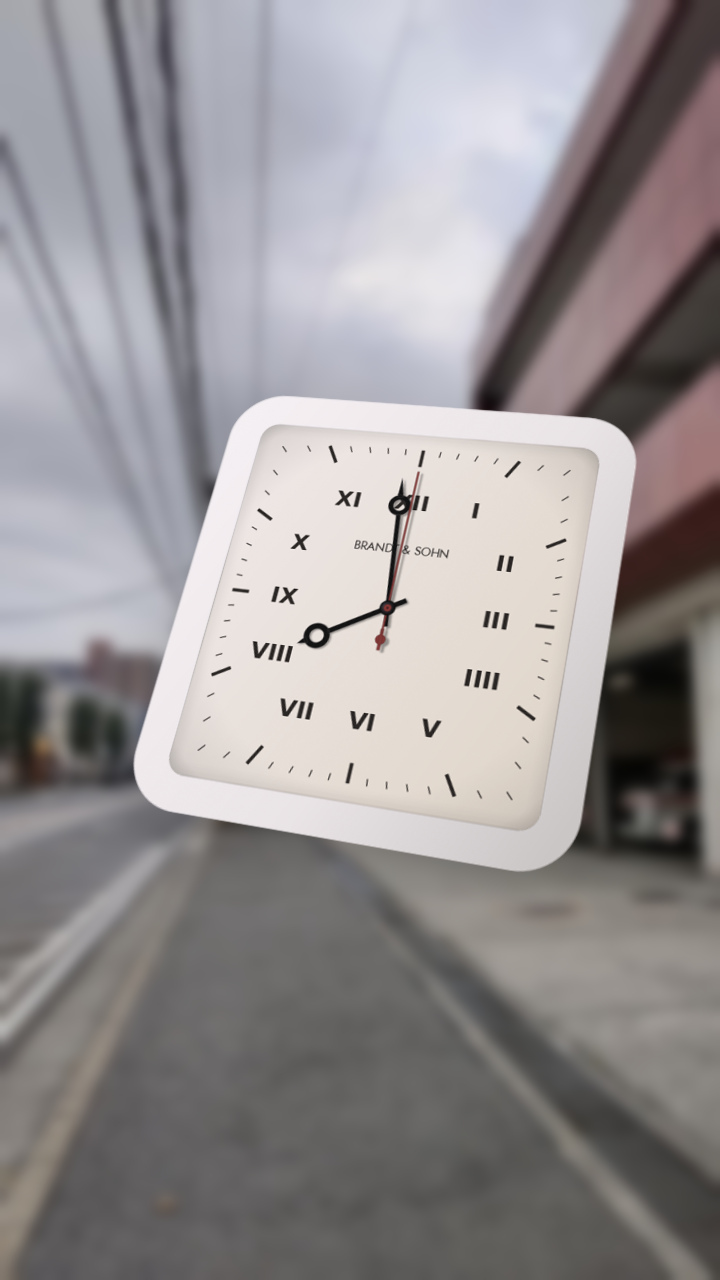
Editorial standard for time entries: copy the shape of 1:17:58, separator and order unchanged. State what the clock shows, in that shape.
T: 7:59:00
